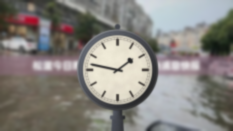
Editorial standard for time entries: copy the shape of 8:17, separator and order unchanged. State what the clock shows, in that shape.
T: 1:47
